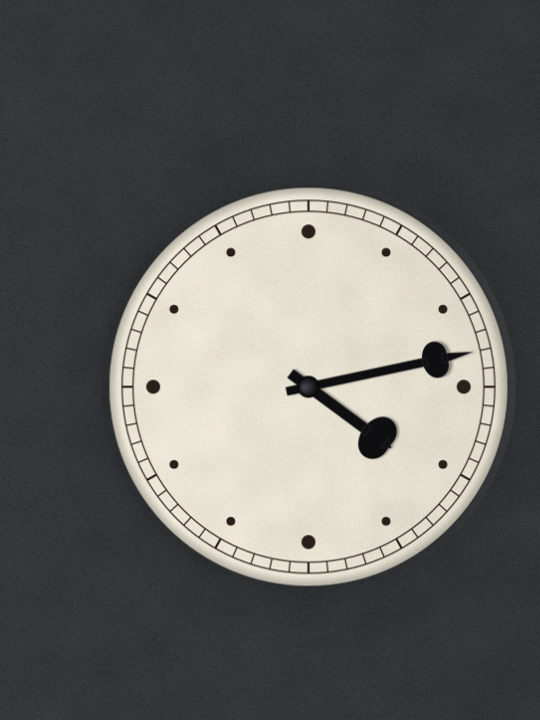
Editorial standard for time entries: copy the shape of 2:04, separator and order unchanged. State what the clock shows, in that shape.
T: 4:13
